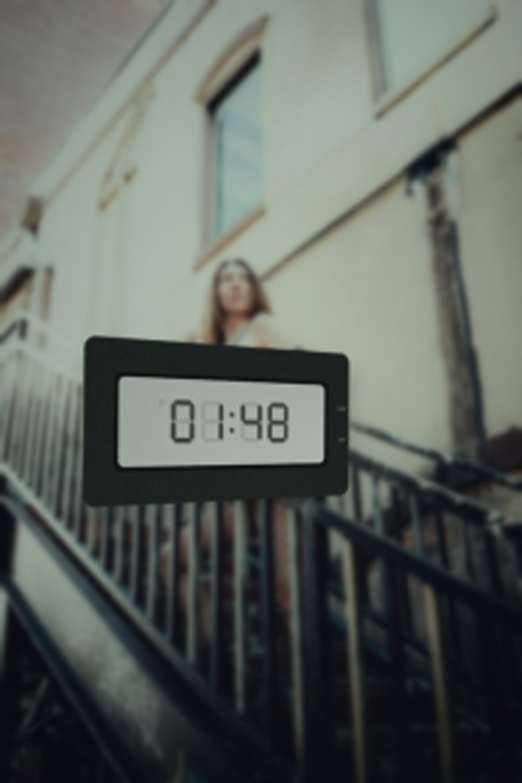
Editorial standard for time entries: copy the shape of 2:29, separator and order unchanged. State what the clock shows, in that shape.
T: 1:48
